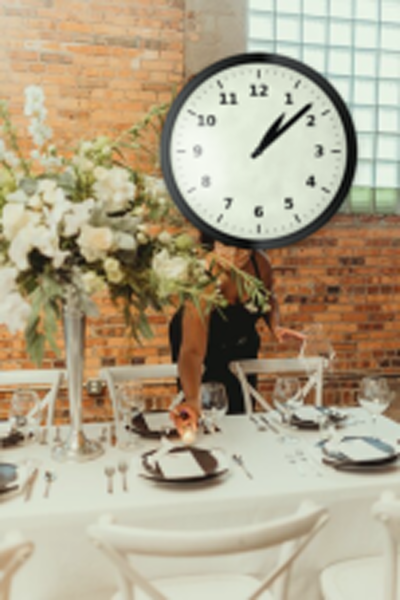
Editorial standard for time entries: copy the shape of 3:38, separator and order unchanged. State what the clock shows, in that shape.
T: 1:08
